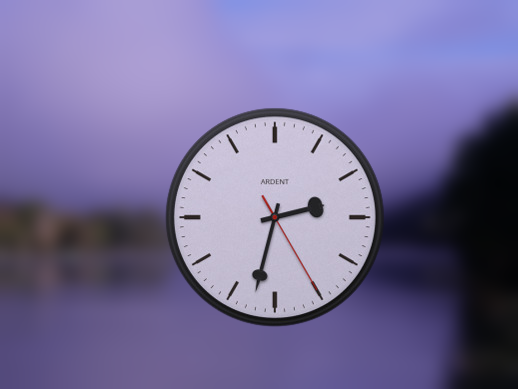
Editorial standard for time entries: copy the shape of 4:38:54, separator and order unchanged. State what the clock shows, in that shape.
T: 2:32:25
